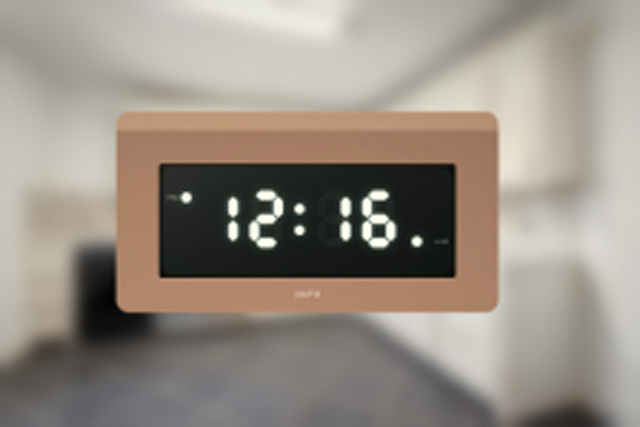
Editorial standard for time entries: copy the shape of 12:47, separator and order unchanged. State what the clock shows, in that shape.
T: 12:16
